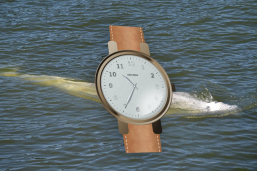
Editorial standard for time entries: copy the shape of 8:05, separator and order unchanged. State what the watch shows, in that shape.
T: 10:35
